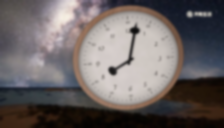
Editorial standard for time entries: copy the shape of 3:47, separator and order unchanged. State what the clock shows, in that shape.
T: 8:02
